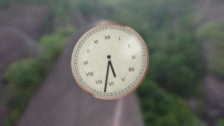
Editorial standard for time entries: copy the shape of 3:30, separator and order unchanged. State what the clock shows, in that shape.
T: 5:32
